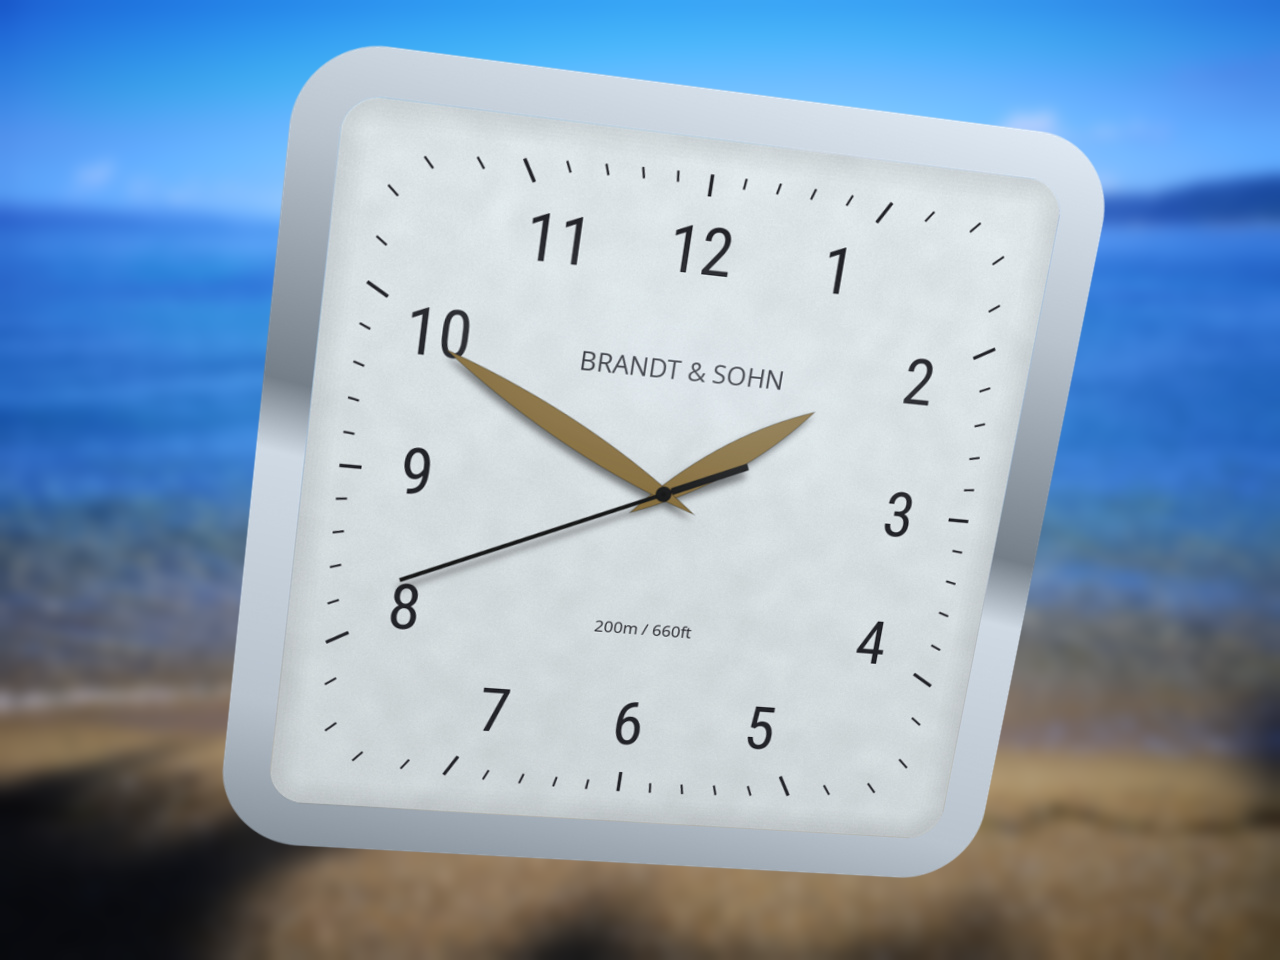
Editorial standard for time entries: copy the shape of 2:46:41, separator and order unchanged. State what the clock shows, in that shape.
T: 1:49:41
